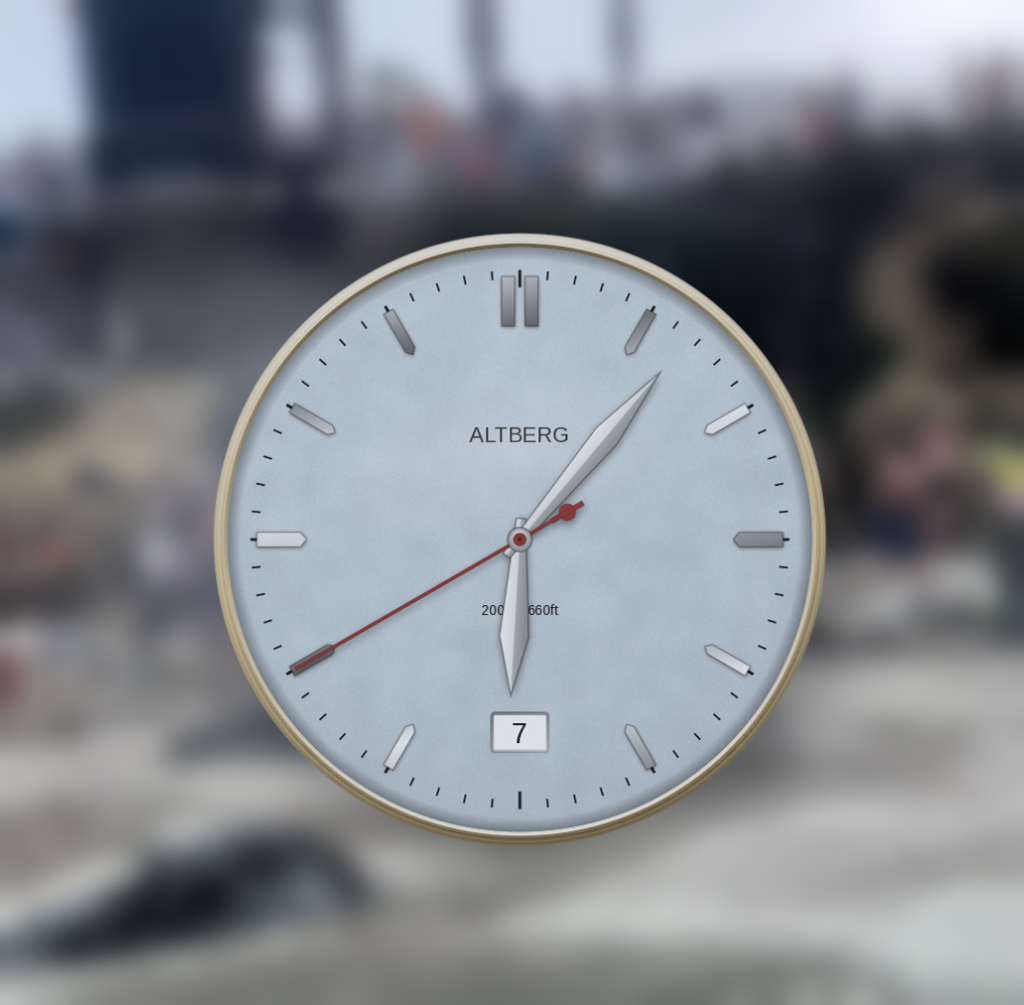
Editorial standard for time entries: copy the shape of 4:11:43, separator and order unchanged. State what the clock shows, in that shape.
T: 6:06:40
